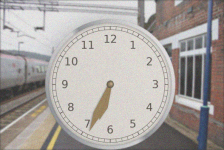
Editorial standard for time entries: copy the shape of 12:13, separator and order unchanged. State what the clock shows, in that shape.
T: 6:34
